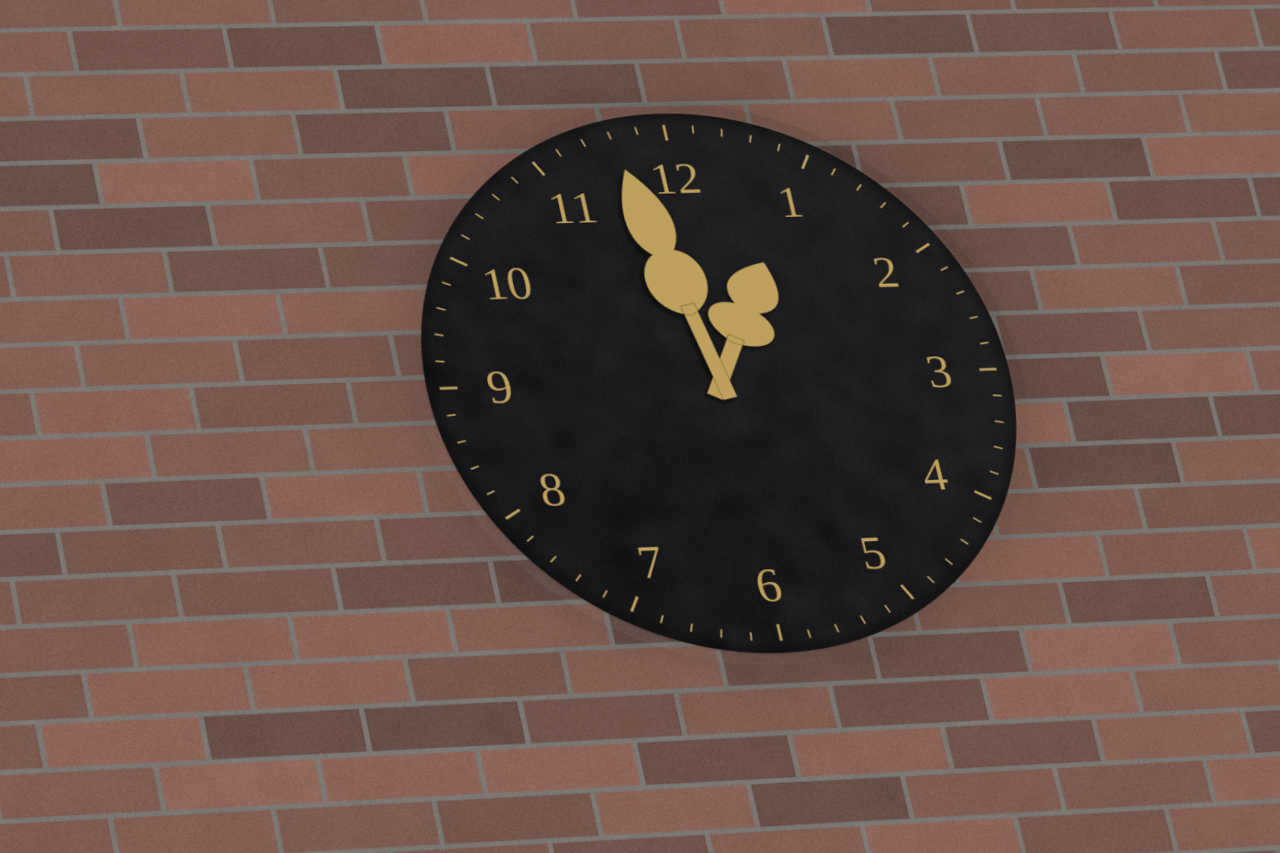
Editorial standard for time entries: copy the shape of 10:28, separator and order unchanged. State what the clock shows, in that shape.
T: 12:58
